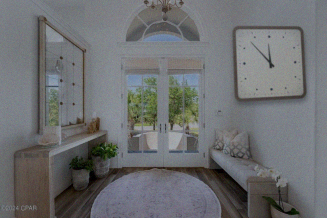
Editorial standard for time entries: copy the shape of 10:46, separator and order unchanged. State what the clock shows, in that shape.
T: 11:53
